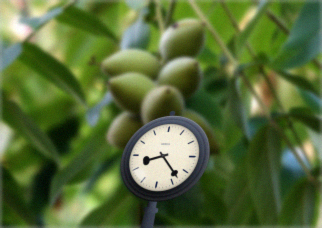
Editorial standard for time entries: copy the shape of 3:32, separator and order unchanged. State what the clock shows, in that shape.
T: 8:23
